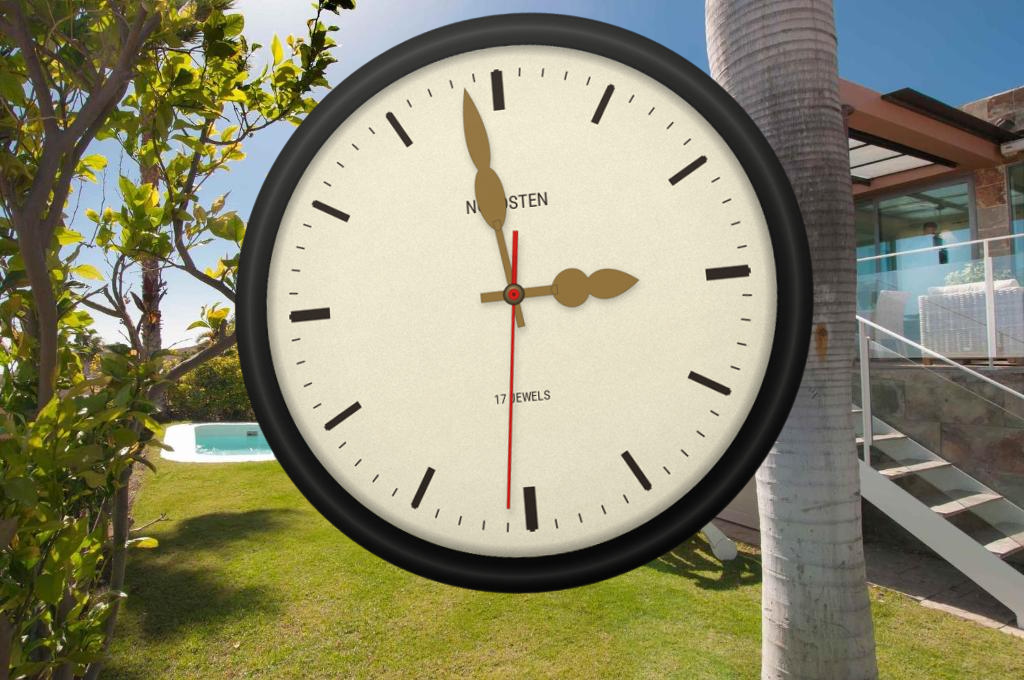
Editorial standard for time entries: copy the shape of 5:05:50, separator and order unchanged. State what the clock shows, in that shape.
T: 2:58:31
